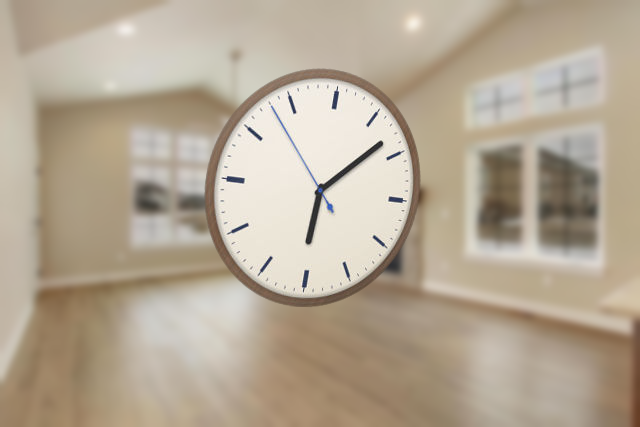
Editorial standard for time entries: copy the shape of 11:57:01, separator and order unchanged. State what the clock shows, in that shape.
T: 6:07:53
